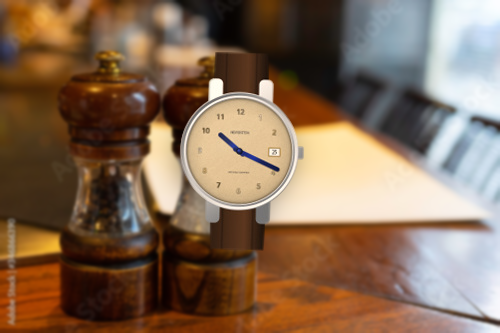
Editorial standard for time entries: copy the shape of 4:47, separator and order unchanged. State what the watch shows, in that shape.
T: 10:19
